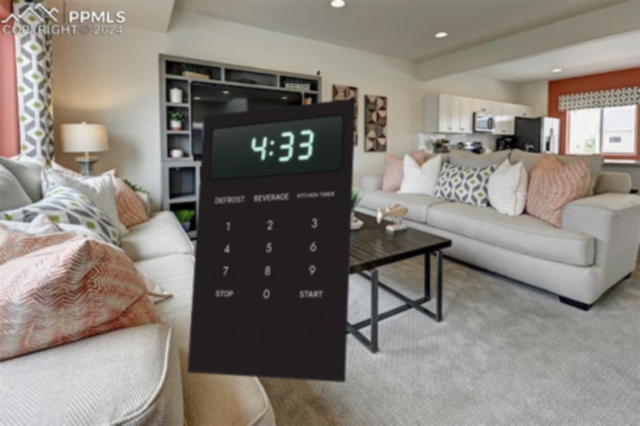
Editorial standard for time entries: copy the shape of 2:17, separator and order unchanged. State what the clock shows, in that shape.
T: 4:33
